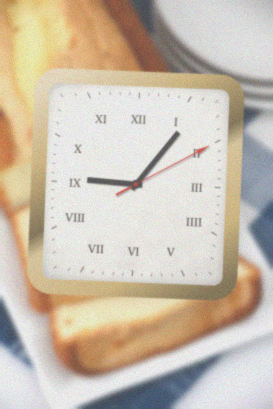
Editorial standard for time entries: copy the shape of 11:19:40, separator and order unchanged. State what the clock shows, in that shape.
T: 9:06:10
